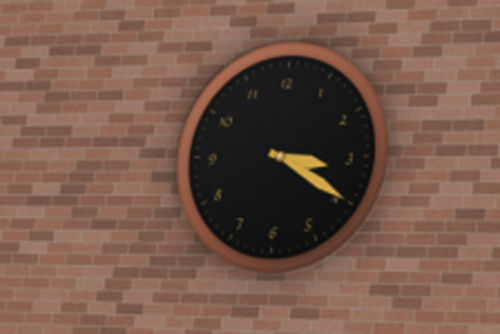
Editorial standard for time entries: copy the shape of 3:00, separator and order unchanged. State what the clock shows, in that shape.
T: 3:20
